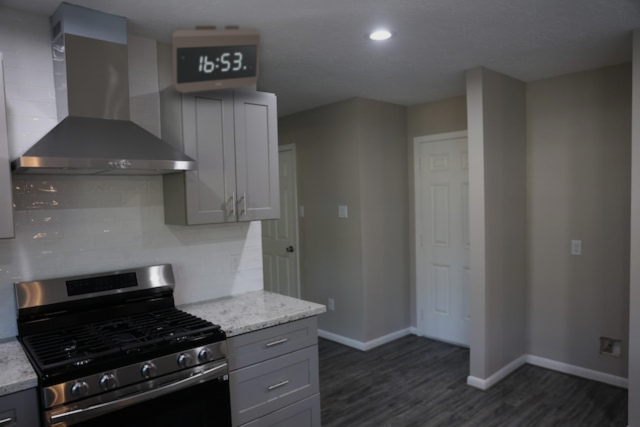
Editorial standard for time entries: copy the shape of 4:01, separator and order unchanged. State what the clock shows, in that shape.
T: 16:53
